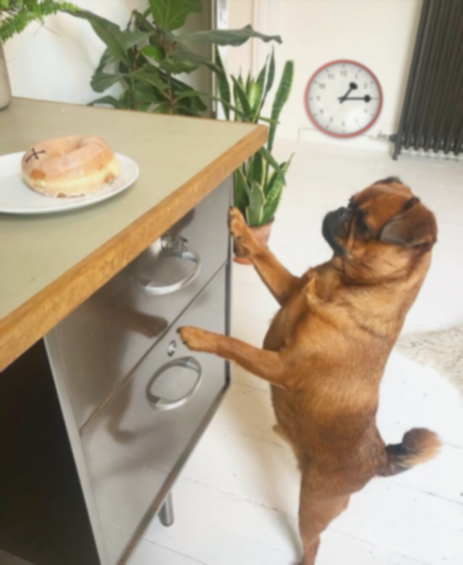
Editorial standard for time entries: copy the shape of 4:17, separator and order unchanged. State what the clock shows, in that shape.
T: 1:15
